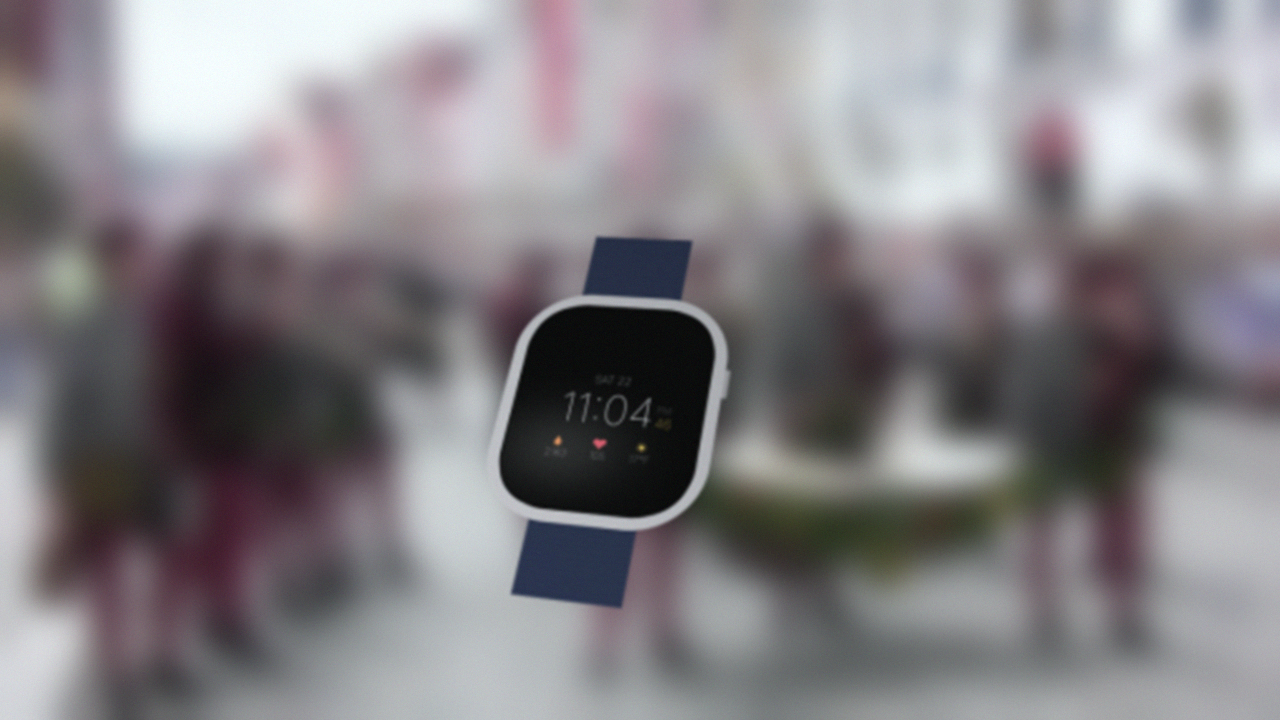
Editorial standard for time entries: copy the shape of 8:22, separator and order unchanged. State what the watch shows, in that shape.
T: 11:04
